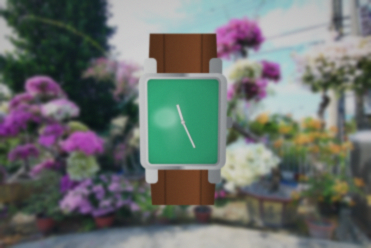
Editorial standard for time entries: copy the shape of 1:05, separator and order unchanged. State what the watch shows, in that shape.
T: 11:26
